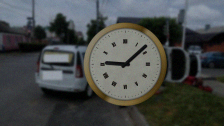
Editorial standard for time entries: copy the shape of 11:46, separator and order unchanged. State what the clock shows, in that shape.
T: 9:08
